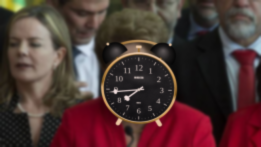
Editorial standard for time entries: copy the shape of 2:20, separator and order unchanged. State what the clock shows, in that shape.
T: 7:44
